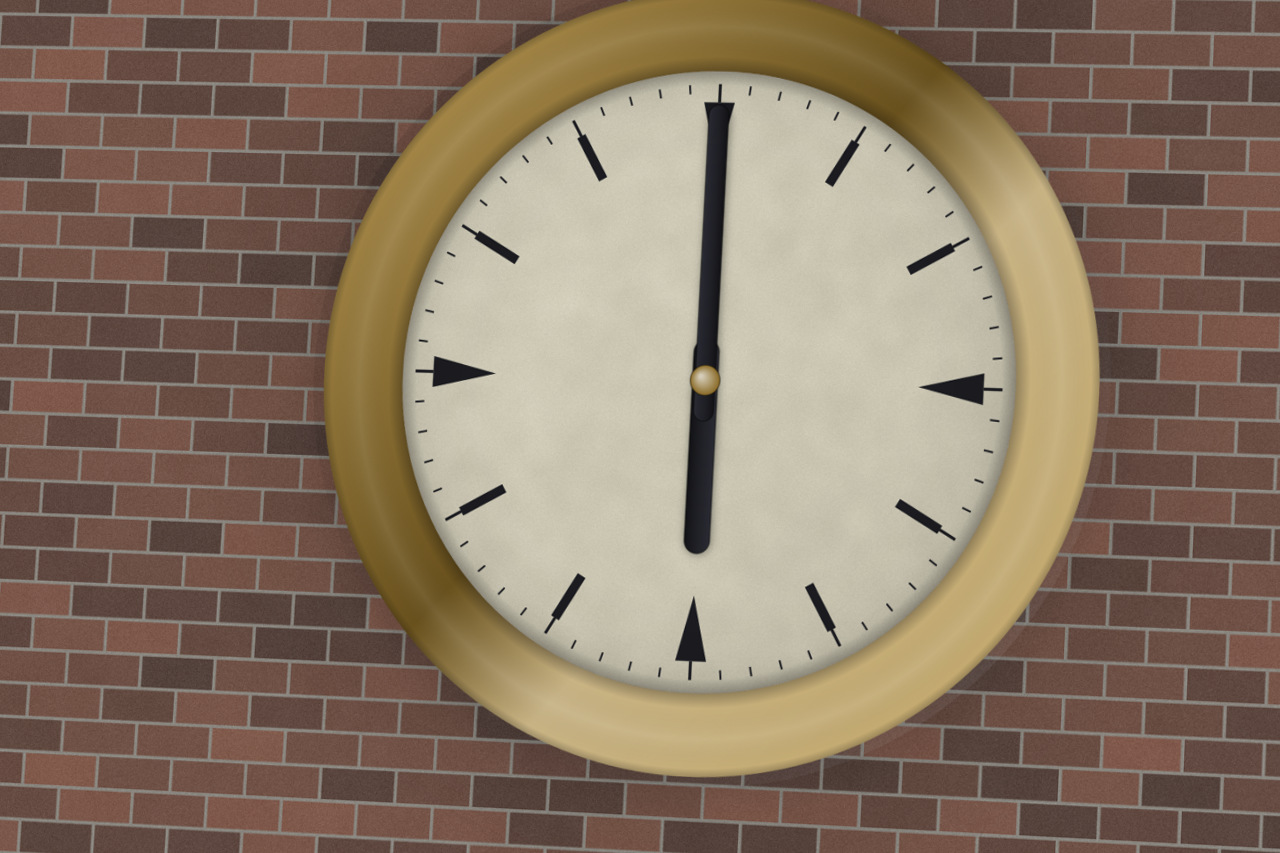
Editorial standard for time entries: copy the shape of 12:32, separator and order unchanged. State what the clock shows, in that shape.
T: 6:00
